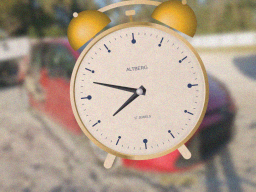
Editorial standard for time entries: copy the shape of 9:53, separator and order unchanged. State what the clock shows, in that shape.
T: 7:48
